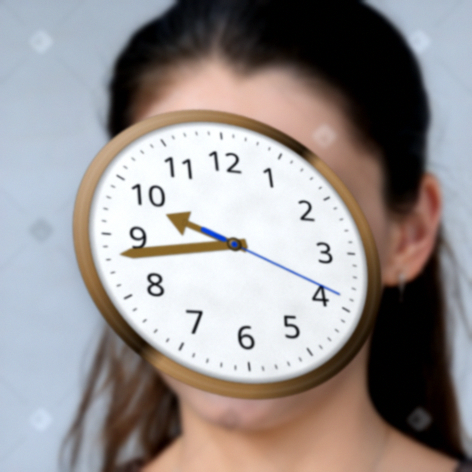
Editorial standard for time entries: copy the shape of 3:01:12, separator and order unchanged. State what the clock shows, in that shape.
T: 9:43:19
